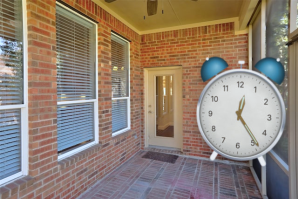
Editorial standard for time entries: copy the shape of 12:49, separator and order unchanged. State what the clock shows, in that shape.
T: 12:24
